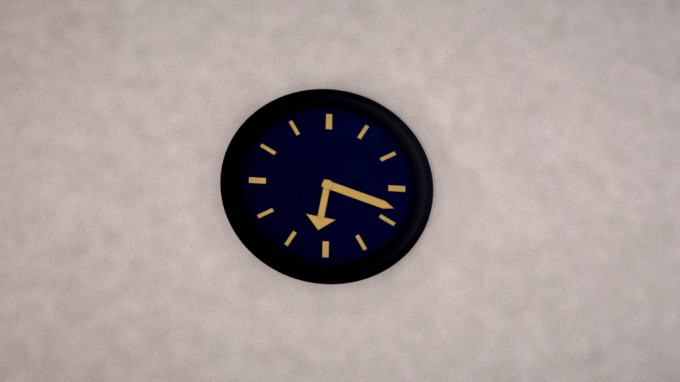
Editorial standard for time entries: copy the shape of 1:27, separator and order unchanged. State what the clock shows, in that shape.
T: 6:18
